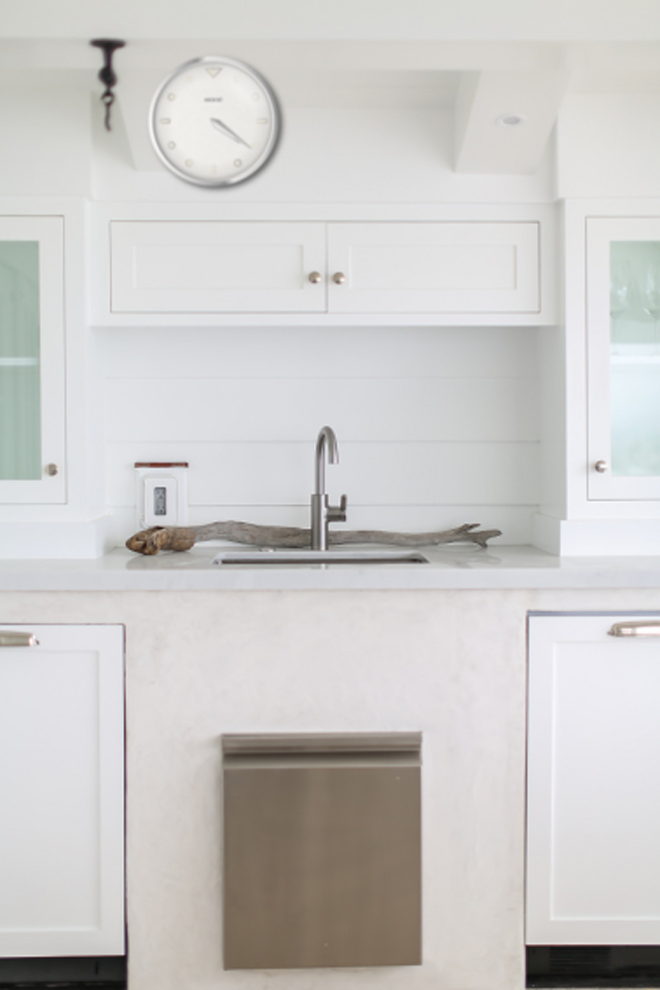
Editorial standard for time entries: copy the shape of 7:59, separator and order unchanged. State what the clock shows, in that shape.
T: 4:21
